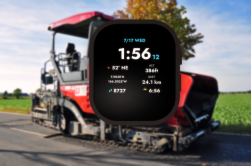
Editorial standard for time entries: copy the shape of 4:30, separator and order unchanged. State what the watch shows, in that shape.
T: 1:56
